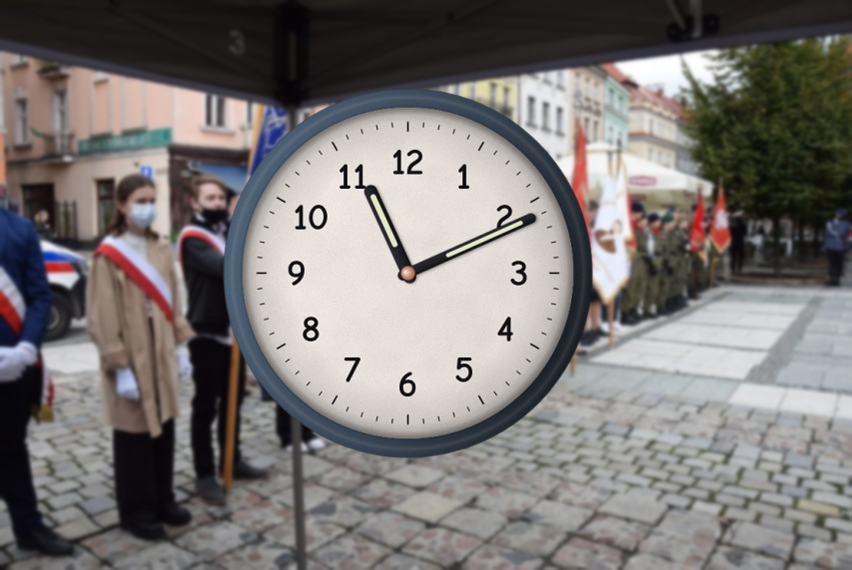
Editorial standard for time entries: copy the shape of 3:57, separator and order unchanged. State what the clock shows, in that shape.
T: 11:11
